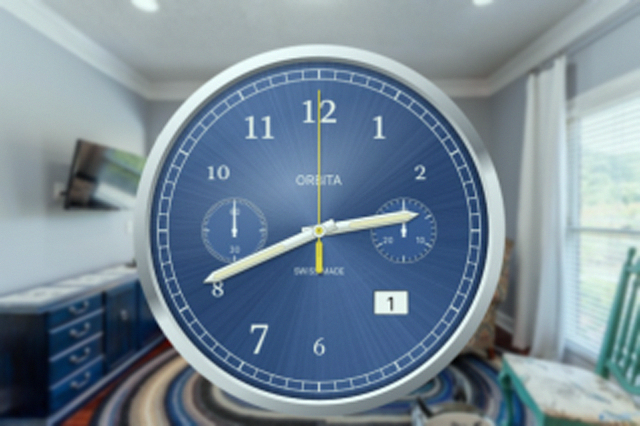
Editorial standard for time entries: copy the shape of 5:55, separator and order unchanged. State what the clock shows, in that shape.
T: 2:41
